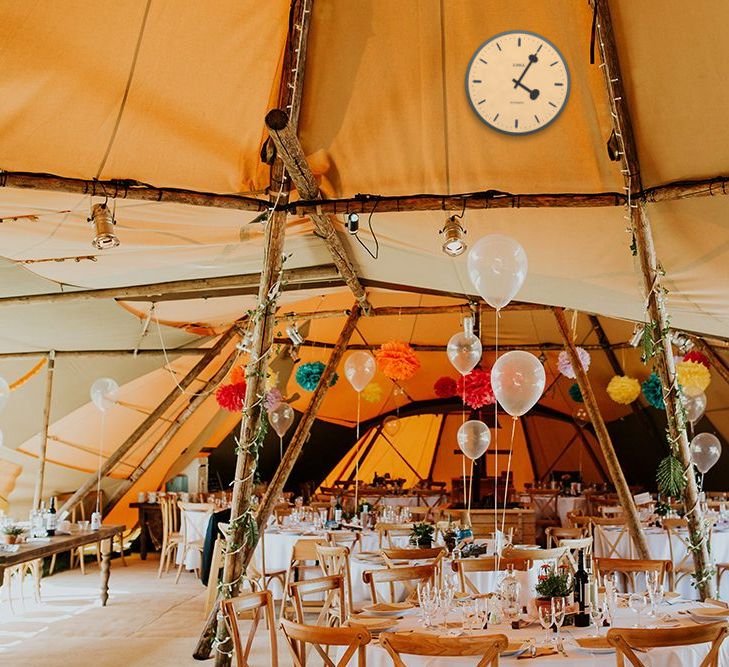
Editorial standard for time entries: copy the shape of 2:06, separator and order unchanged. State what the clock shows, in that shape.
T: 4:05
